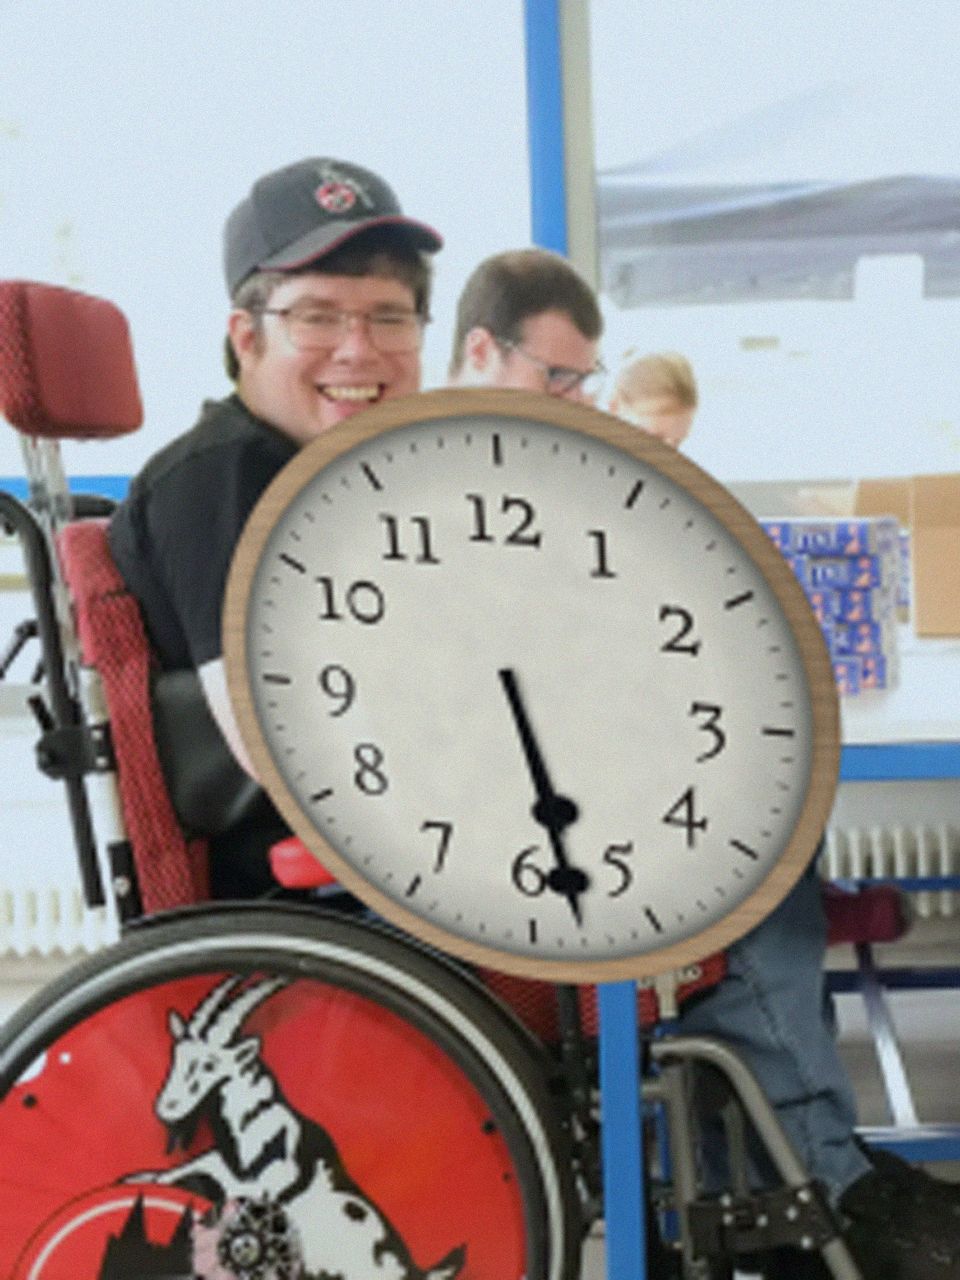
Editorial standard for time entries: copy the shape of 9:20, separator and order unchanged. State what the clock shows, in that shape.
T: 5:28
